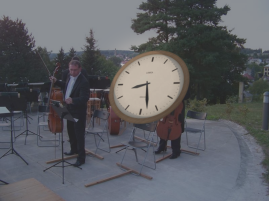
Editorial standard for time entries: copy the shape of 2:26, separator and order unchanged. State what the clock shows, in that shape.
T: 8:28
